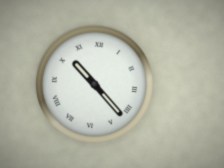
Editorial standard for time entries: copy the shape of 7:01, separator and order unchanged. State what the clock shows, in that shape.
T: 10:22
